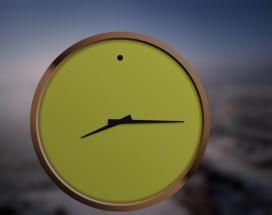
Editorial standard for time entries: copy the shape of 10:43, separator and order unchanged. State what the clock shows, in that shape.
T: 8:15
